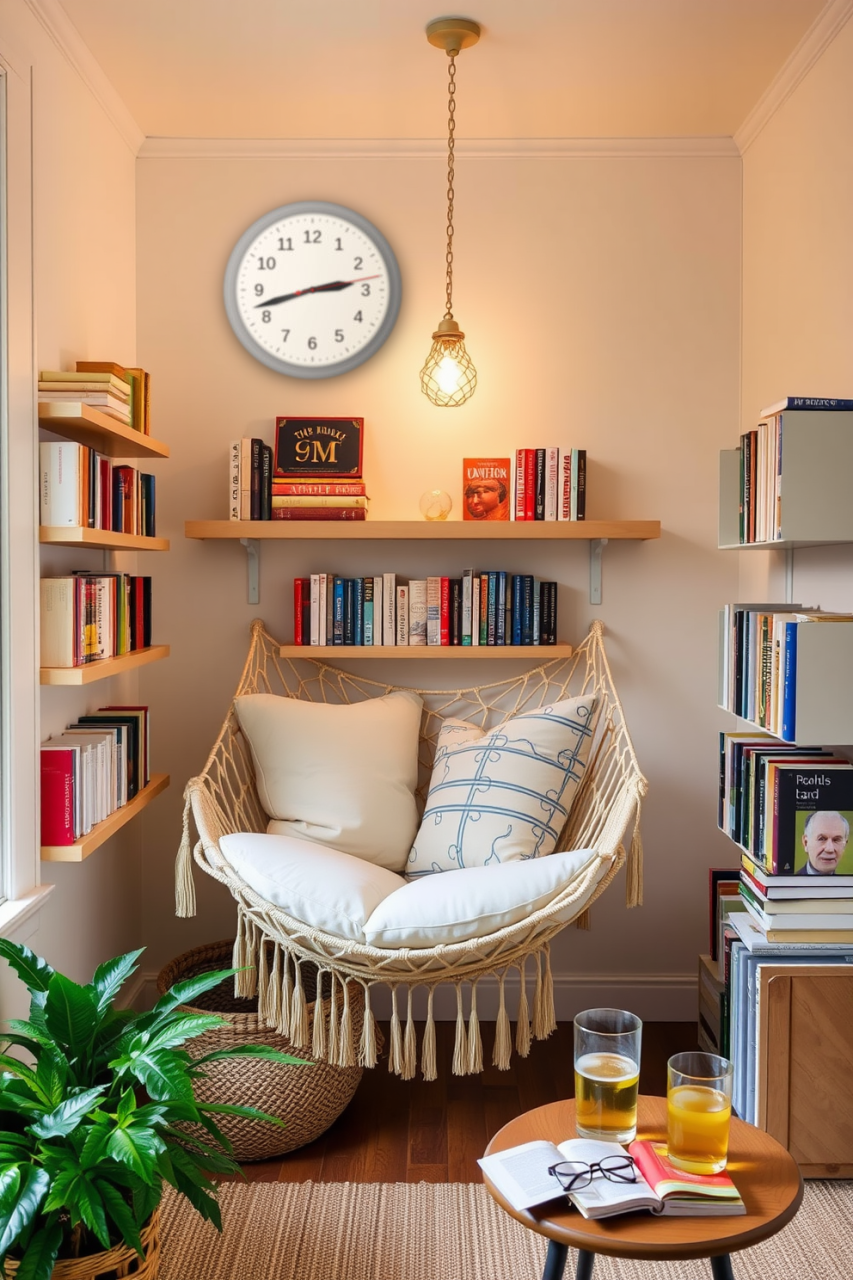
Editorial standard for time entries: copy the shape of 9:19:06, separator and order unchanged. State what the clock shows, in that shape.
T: 2:42:13
